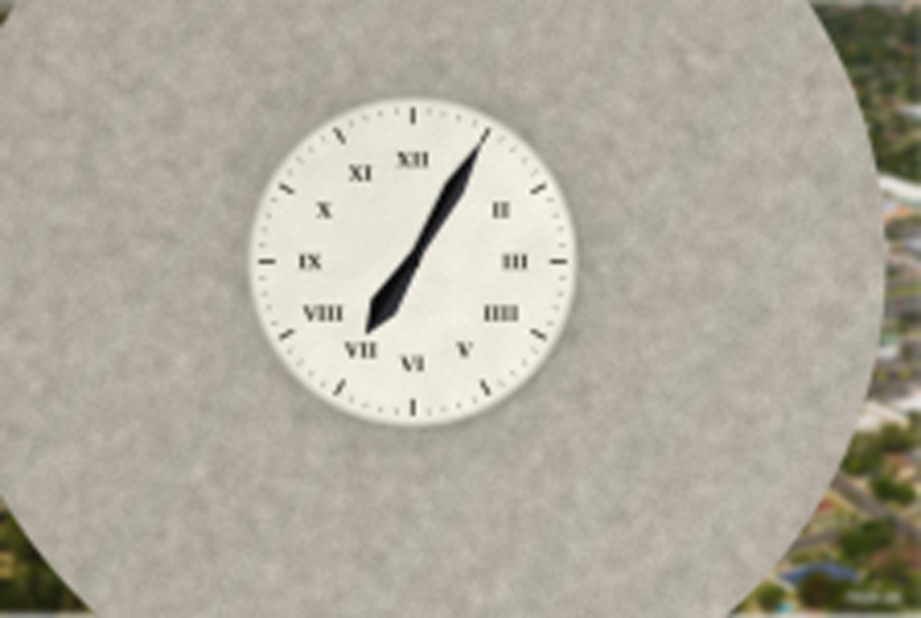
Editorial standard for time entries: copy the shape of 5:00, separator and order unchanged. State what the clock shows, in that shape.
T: 7:05
